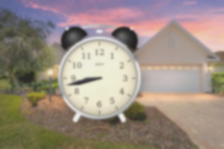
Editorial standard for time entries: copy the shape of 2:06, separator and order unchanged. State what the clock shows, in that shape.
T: 8:43
